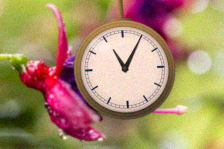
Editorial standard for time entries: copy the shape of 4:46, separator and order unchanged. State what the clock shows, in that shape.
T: 11:05
